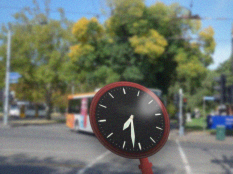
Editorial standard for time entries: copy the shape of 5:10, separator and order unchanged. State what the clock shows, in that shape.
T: 7:32
